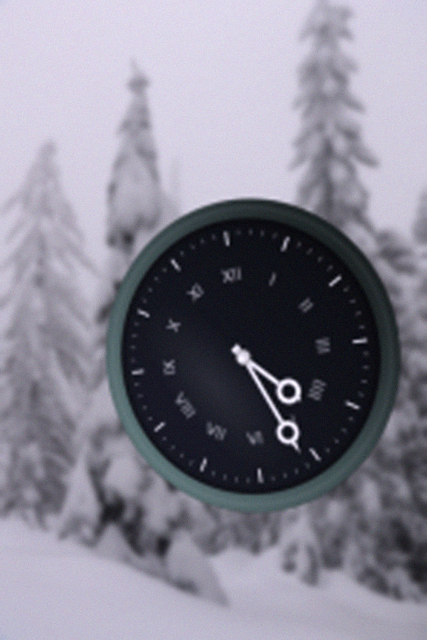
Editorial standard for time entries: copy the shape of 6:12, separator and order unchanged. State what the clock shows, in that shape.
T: 4:26
